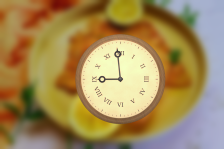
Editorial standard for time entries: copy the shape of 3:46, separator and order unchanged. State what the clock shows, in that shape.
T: 8:59
